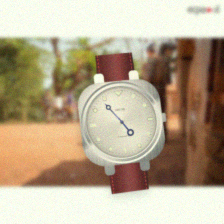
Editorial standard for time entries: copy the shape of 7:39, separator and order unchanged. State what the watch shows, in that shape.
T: 4:54
